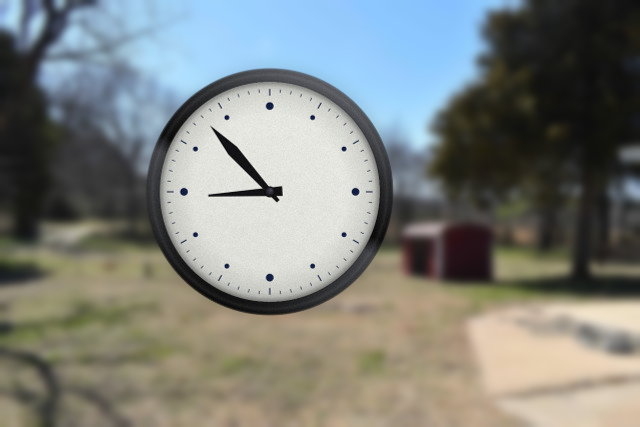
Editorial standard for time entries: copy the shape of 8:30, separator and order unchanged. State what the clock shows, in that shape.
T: 8:53
